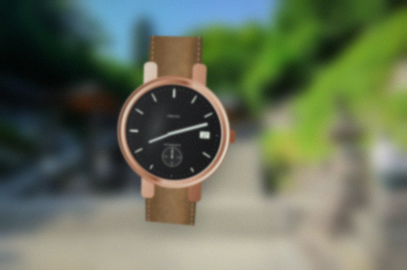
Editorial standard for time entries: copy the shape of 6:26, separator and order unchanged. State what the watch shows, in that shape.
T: 8:12
